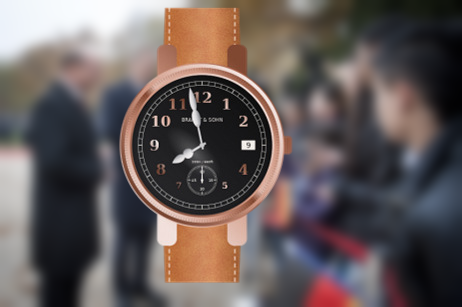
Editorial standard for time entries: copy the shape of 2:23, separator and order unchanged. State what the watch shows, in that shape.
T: 7:58
